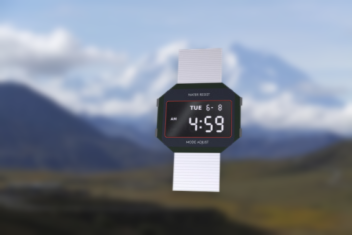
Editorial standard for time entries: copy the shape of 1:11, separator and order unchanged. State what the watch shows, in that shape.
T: 4:59
